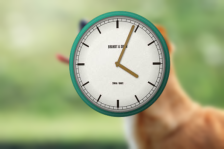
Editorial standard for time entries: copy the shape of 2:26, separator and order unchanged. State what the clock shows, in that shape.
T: 4:04
